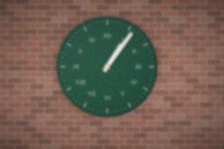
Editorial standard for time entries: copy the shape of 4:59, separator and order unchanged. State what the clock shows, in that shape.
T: 1:06
